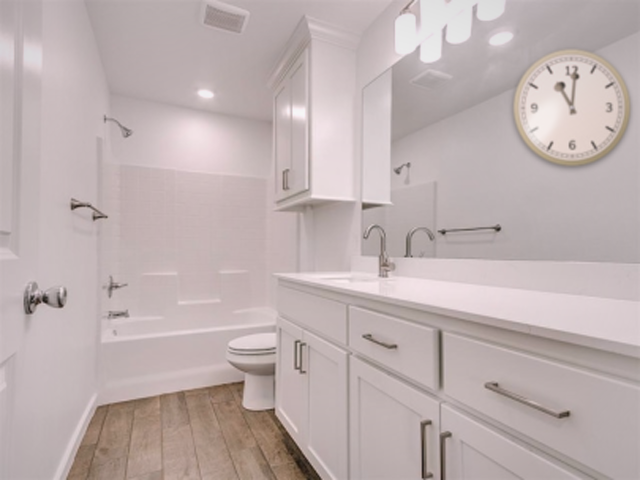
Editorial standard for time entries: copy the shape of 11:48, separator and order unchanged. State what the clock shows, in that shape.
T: 11:01
